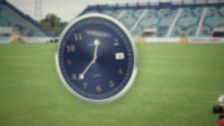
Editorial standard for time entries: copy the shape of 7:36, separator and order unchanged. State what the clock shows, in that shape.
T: 12:38
